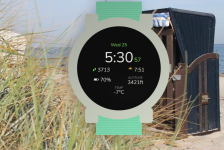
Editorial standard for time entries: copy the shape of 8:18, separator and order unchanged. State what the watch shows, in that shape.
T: 5:30
